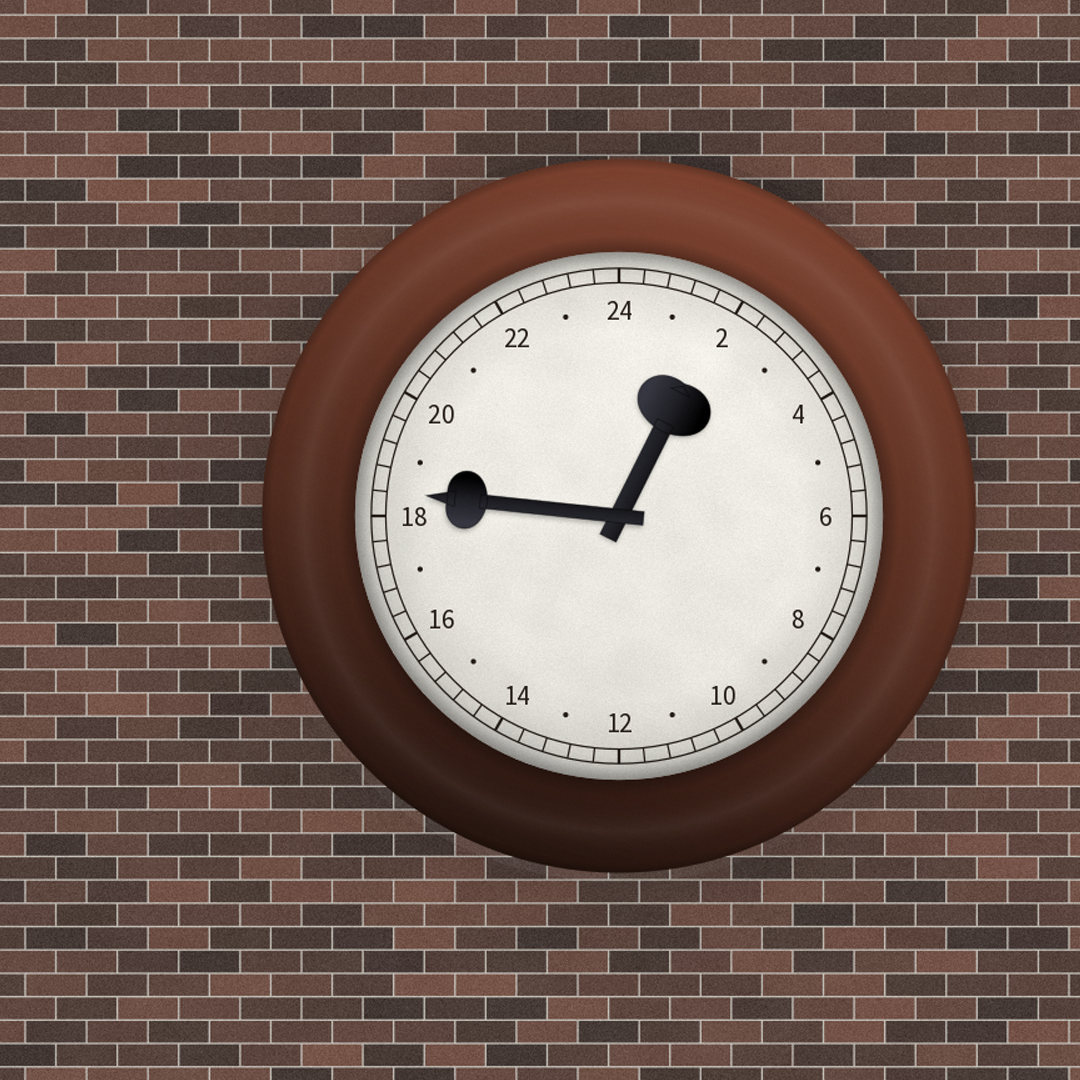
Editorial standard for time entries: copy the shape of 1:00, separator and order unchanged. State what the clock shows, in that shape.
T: 1:46
